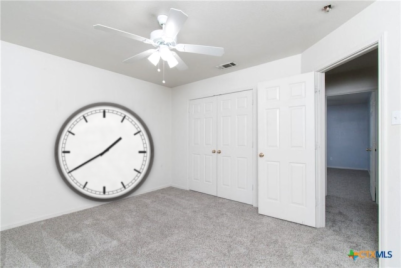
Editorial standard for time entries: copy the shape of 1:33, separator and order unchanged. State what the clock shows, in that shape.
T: 1:40
